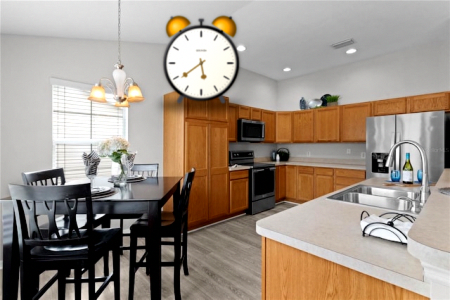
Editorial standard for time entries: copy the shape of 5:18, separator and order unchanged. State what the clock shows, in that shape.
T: 5:39
